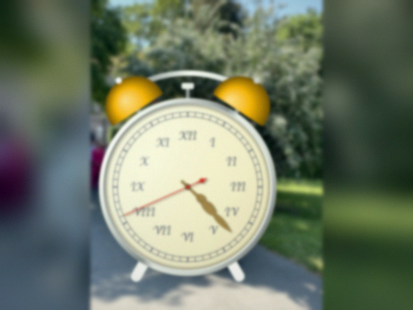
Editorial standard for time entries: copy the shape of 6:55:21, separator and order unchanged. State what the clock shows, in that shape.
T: 4:22:41
